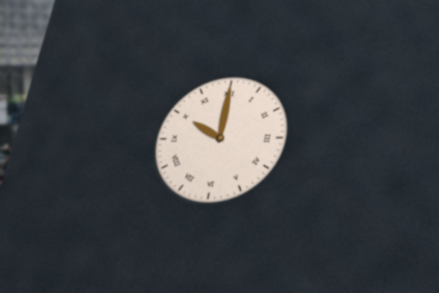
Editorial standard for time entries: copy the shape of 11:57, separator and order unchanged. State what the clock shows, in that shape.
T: 10:00
